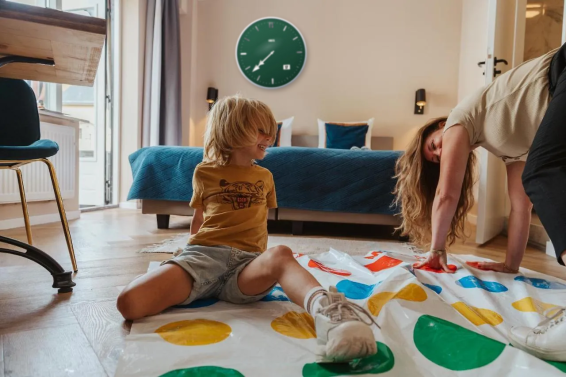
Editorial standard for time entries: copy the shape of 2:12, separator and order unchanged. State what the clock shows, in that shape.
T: 7:38
